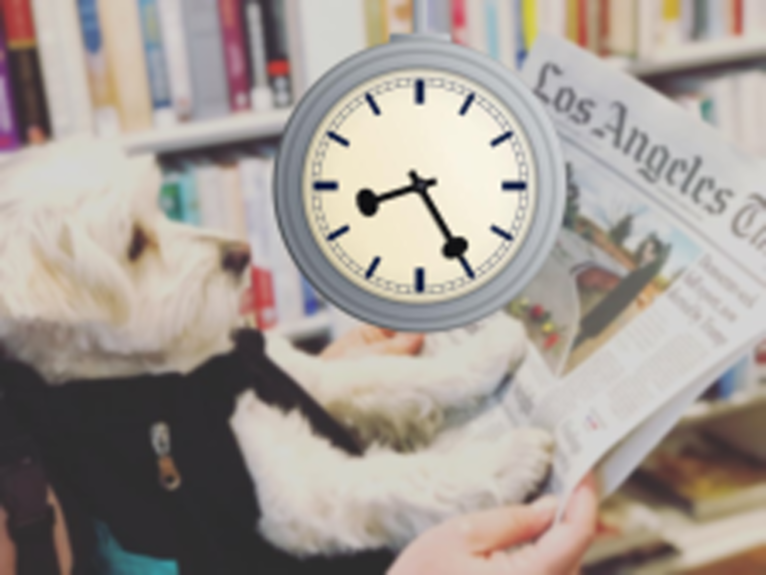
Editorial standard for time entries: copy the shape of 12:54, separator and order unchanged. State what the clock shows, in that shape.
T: 8:25
